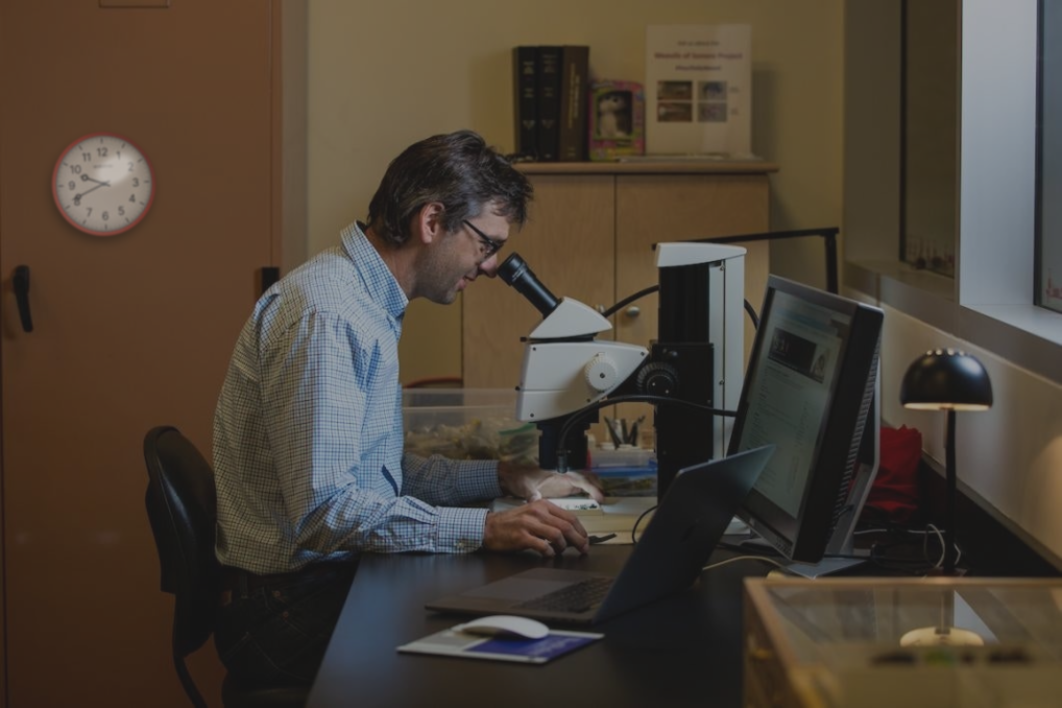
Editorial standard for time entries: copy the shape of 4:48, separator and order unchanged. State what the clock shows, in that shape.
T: 9:41
